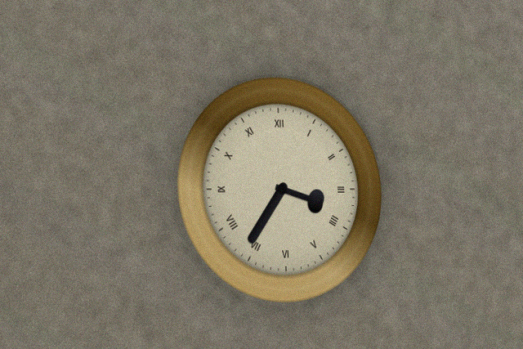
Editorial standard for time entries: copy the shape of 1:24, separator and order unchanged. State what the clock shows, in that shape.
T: 3:36
